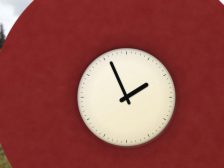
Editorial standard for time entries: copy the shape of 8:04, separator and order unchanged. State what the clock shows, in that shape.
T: 1:56
